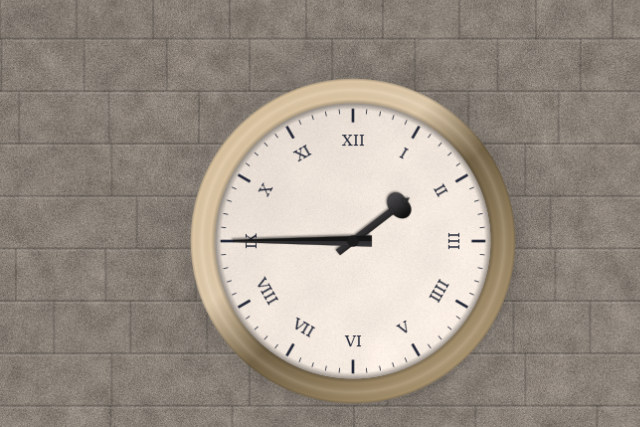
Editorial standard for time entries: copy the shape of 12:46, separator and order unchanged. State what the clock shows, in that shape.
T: 1:45
